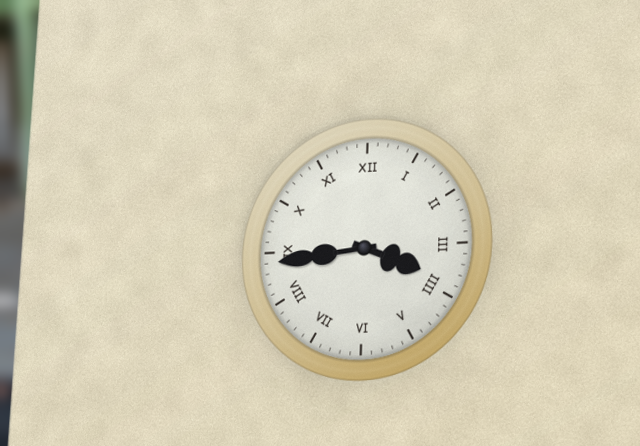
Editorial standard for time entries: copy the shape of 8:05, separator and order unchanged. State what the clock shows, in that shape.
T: 3:44
